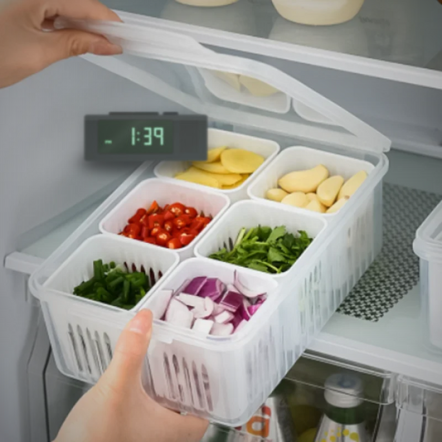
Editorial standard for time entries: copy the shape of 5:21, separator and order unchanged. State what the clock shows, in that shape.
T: 1:39
